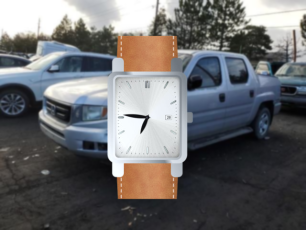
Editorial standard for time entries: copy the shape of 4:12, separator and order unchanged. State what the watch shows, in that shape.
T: 6:46
